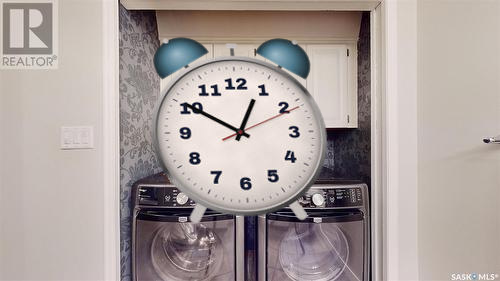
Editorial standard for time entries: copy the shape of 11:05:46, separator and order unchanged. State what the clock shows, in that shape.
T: 12:50:11
